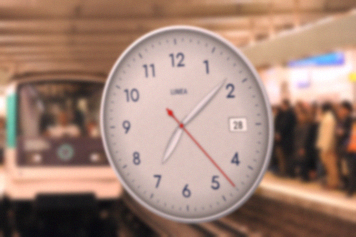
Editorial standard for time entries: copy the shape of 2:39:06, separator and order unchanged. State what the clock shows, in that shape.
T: 7:08:23
